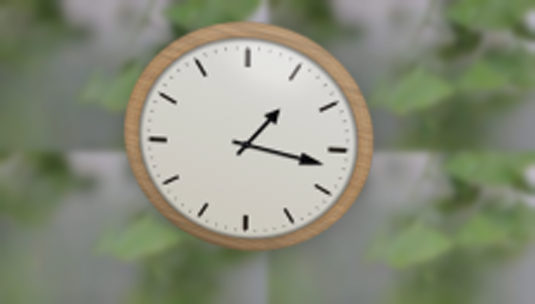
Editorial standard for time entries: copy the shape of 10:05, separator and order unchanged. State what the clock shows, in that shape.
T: 1:17
